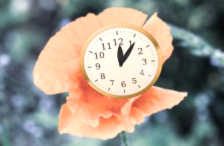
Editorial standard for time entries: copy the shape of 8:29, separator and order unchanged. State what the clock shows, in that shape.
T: 12:06
